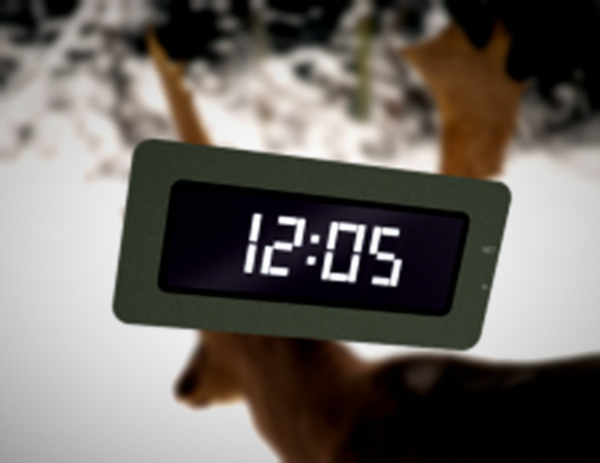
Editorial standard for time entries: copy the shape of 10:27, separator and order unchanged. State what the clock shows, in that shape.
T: 12:05
